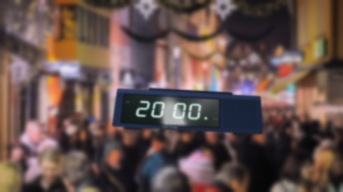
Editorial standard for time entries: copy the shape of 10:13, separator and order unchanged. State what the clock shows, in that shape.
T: 20:00
